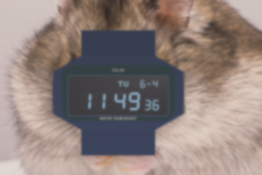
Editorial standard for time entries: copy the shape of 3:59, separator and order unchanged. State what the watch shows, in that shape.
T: 11:49
